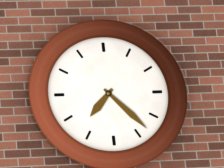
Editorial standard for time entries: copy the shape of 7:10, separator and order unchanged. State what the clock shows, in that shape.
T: 7:23
